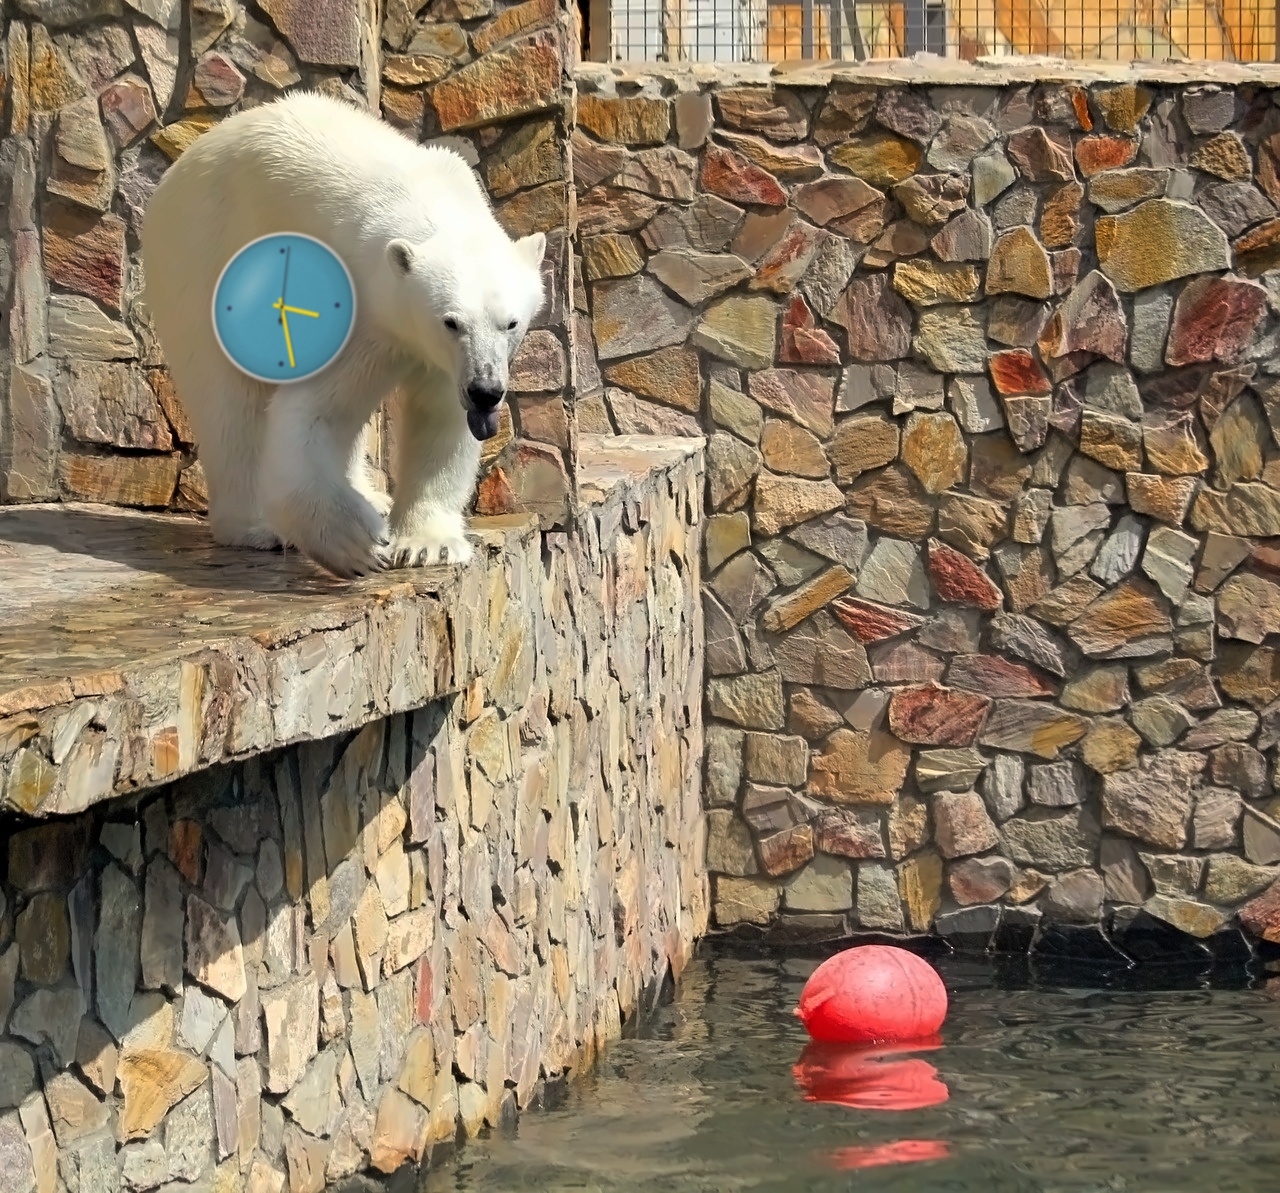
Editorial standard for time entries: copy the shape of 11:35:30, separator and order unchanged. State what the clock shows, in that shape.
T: 3:28:01
